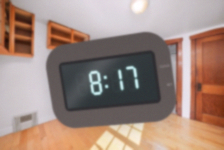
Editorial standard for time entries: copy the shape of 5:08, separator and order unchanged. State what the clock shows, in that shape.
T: 8:17
